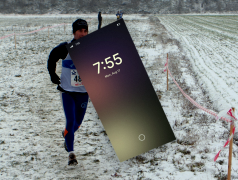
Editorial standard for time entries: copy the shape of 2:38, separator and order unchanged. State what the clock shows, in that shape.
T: 7:55
